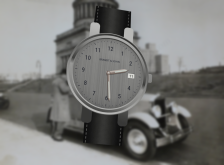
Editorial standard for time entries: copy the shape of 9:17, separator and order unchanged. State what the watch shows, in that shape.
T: 2:29
